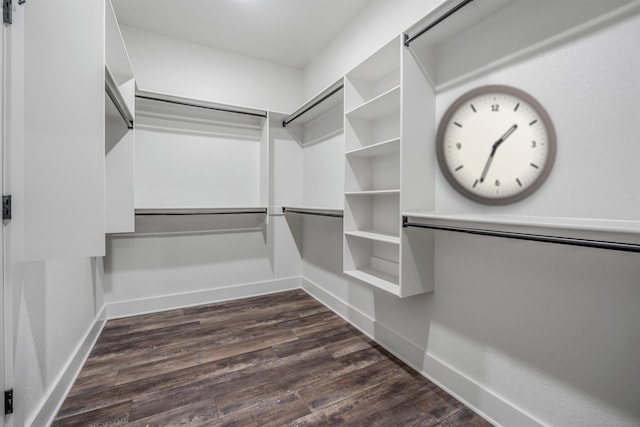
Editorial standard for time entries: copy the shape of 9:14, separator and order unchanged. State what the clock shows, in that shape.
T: 1:34
